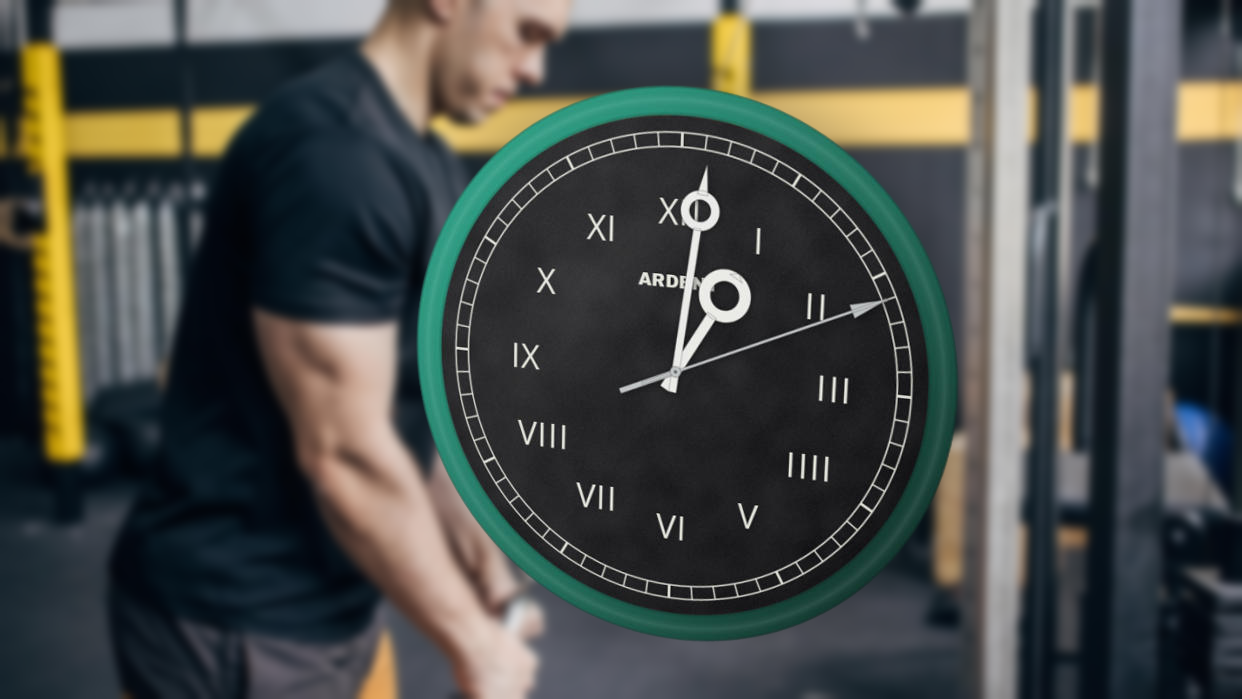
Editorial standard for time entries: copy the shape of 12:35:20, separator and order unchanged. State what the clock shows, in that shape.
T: 1:01:11
